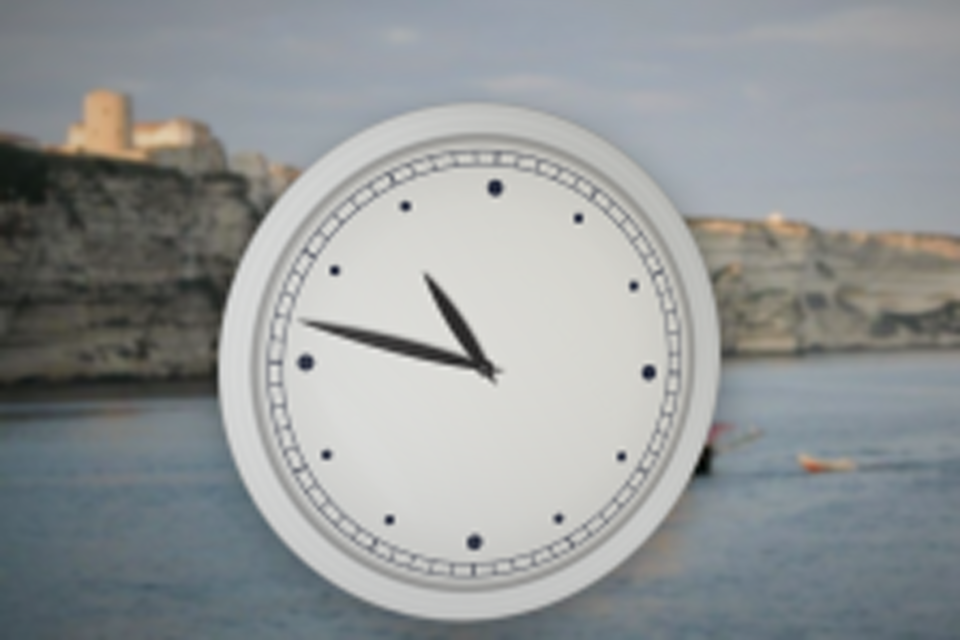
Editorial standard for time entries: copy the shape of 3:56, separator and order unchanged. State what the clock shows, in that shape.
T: 10:47
